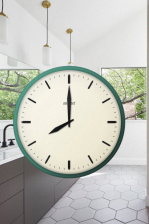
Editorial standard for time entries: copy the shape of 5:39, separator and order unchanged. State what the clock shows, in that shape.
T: 8:00
